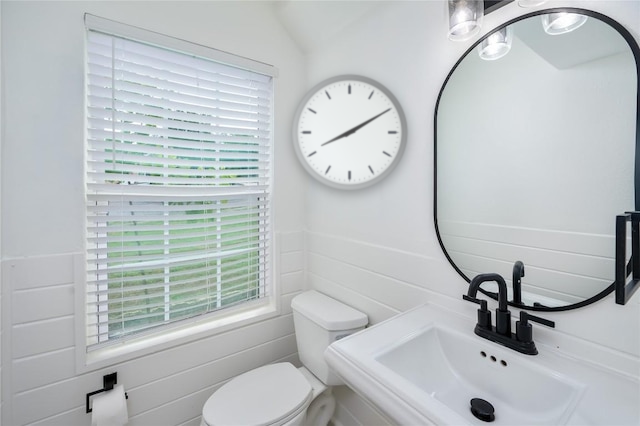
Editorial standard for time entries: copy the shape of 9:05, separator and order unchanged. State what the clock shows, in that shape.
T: 8:10
